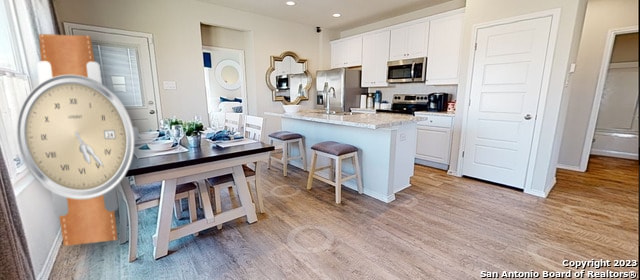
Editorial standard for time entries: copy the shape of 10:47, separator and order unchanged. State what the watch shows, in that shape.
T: 5:24
